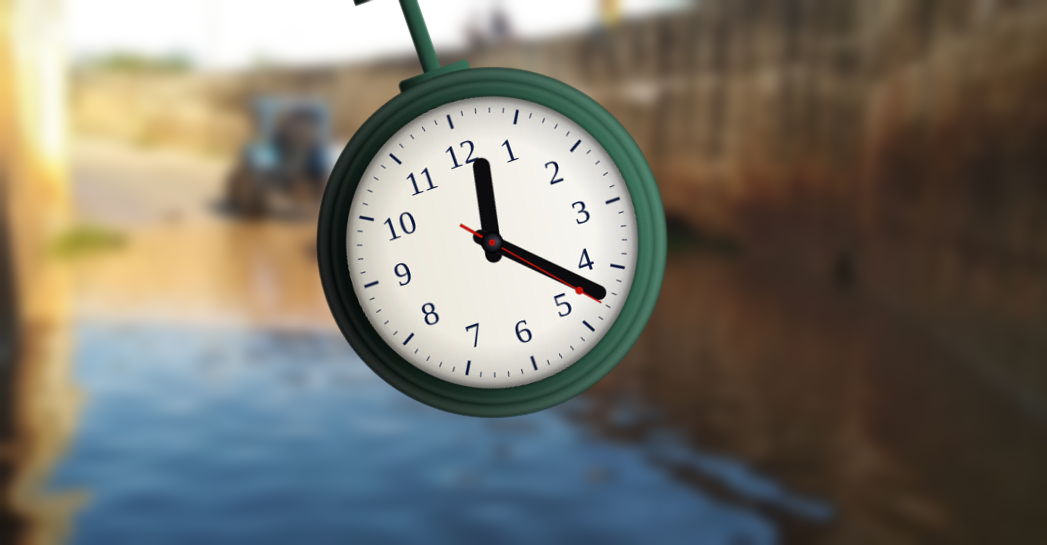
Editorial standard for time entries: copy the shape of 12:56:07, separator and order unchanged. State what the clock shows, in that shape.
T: 12:22:23
